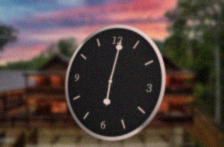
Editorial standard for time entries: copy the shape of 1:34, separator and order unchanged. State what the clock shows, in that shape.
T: 6:01
